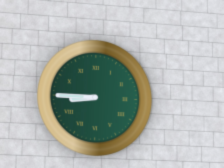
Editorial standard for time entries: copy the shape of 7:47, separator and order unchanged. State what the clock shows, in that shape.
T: 8:45
